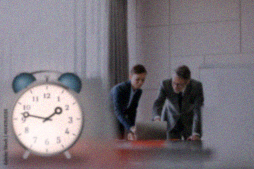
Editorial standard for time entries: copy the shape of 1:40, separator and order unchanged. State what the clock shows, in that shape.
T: 1:47
